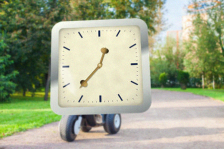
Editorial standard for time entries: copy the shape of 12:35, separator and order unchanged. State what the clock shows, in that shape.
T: 12:37
